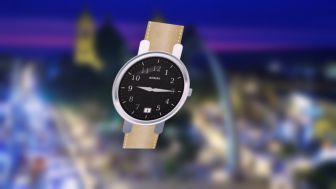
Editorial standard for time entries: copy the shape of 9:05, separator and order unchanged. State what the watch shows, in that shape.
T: 9:15
